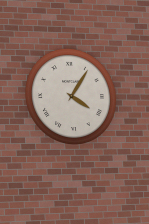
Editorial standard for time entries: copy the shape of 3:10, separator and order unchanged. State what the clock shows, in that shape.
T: 4:06
